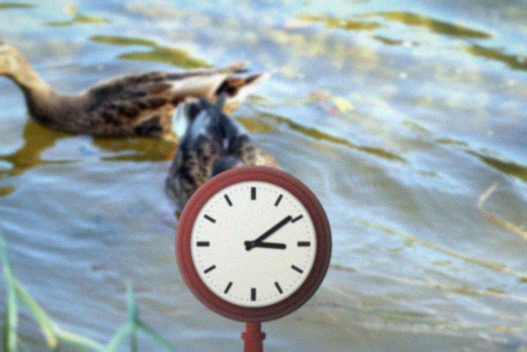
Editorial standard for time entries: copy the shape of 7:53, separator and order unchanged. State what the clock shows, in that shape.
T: 3:09
